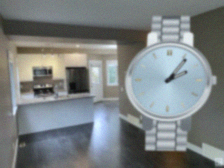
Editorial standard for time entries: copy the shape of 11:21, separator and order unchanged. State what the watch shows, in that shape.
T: 2:06
